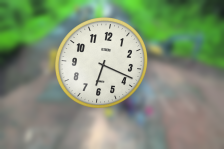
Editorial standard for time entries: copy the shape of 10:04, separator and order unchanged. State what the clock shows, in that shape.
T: 6:18
